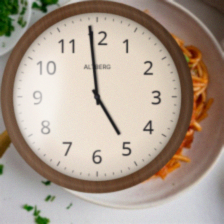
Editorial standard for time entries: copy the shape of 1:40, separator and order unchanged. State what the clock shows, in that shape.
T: 4:59
